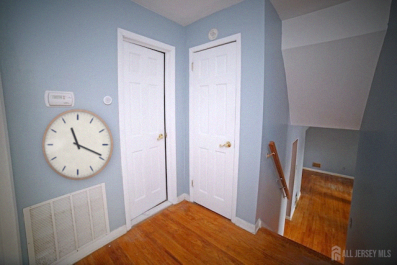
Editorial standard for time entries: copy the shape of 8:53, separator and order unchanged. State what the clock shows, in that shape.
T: 11:19
